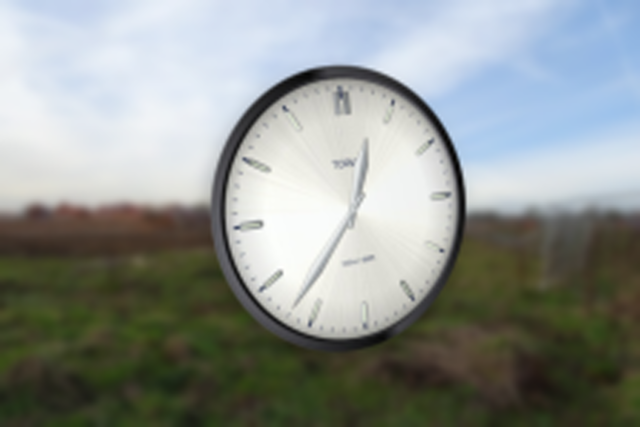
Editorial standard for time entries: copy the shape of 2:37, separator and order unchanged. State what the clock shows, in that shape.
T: 12:37
